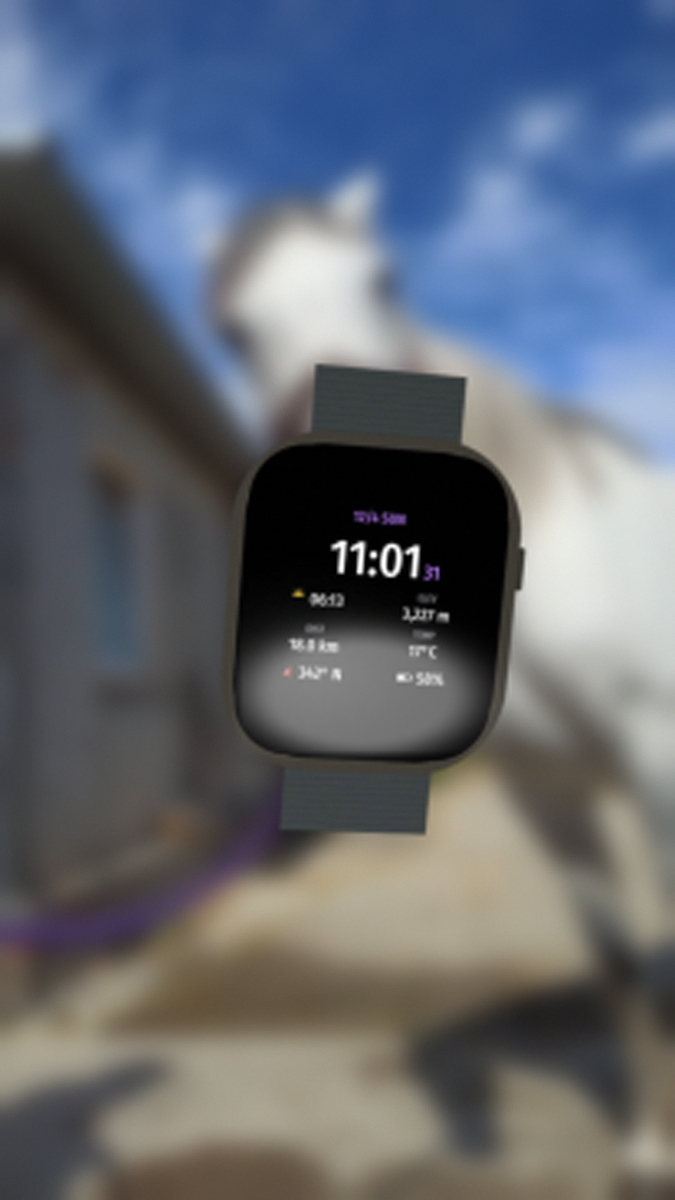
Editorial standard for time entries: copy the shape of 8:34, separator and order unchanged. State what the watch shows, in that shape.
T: 11:01
